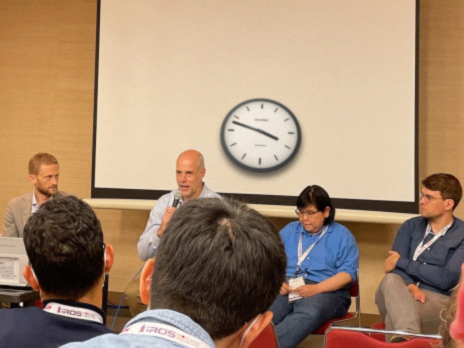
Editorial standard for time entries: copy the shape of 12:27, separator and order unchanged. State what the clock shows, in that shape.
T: 3:48
